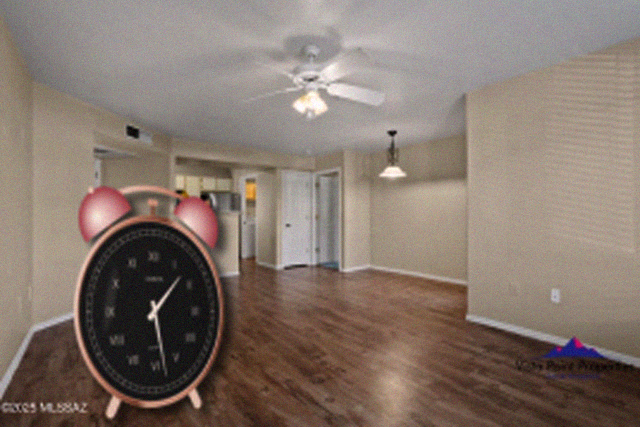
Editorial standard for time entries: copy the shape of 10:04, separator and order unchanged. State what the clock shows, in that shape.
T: 1:28
